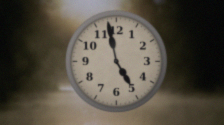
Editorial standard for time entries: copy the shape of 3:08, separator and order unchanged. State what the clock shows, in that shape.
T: 4:58
